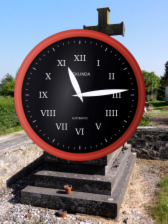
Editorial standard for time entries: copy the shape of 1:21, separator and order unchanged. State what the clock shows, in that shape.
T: 11:14
